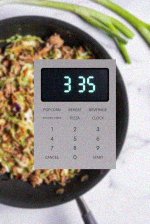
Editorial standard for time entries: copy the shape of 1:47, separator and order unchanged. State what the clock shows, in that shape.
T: 3:35
